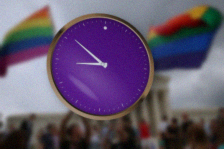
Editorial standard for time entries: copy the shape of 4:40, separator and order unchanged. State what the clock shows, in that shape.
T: 8:51
